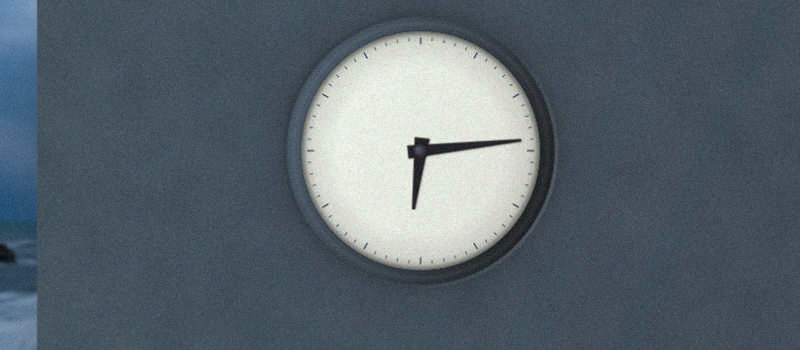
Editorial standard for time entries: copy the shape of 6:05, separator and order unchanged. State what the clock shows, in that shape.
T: 6:14
